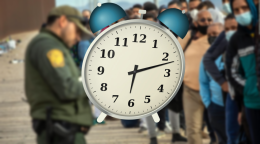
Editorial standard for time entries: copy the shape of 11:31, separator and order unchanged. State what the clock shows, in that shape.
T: 6:12
